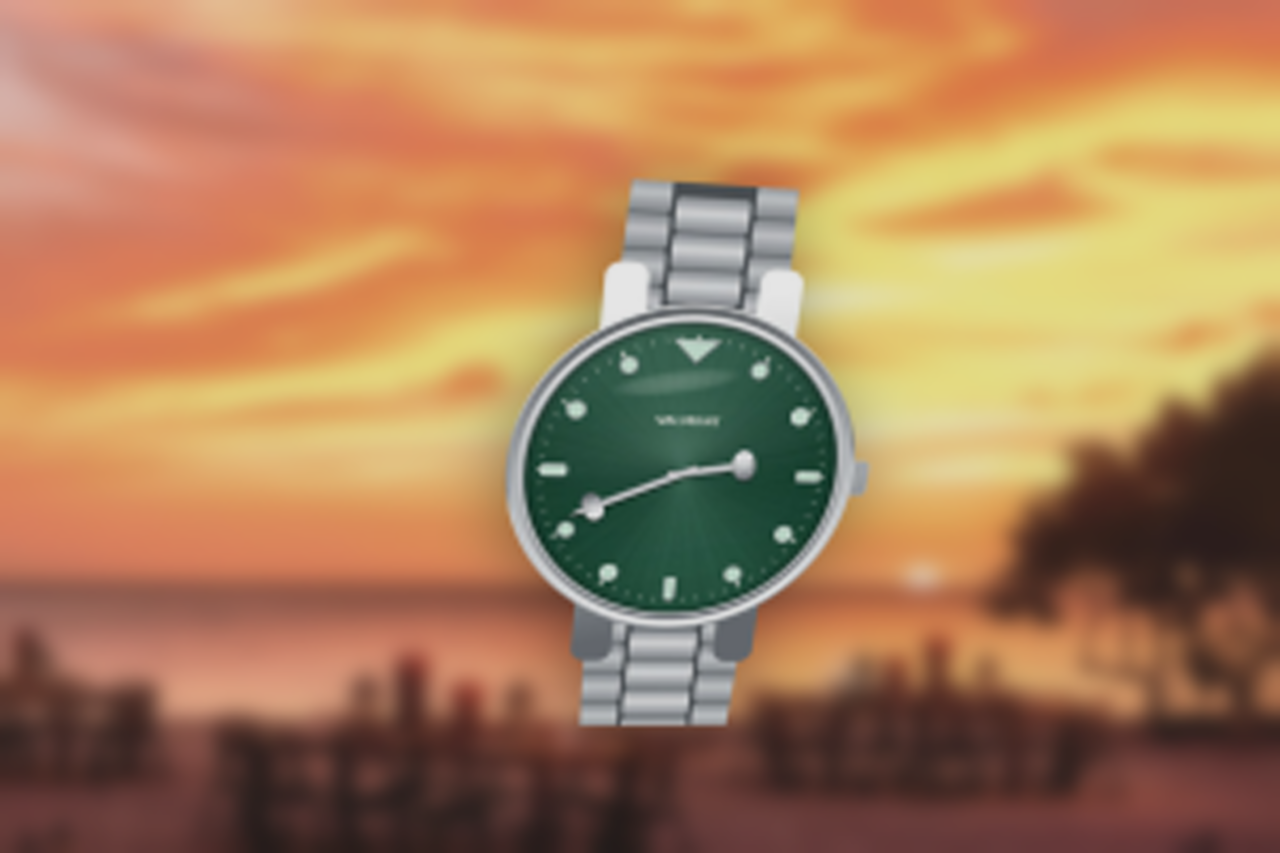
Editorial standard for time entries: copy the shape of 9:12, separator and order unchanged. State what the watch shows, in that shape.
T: 2:41
